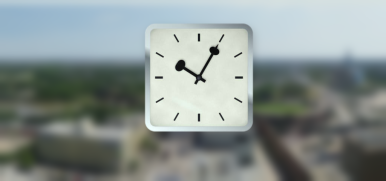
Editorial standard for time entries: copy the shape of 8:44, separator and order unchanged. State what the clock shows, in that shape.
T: 10:05
